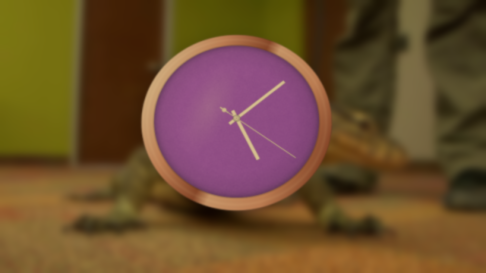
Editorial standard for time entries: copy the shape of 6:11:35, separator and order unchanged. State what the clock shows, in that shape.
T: 5:08:21
